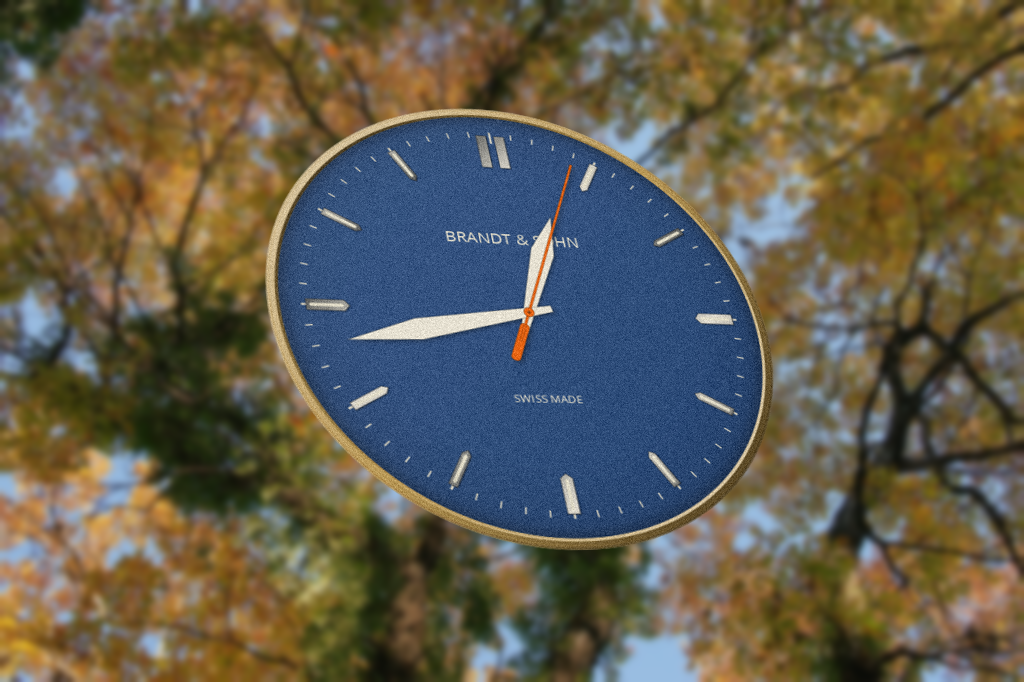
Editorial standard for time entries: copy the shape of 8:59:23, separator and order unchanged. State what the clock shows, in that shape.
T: 12:43:04
